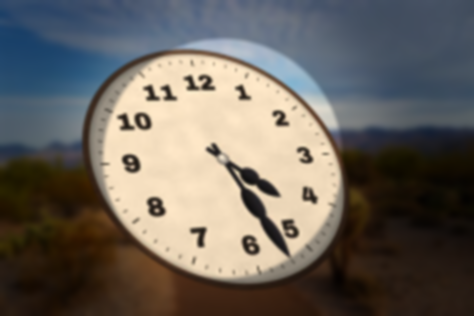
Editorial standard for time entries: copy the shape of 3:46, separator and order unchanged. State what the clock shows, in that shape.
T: 4:27
